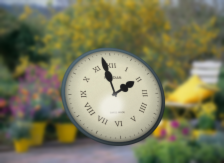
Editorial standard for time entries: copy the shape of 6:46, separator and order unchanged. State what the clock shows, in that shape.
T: 1:58
